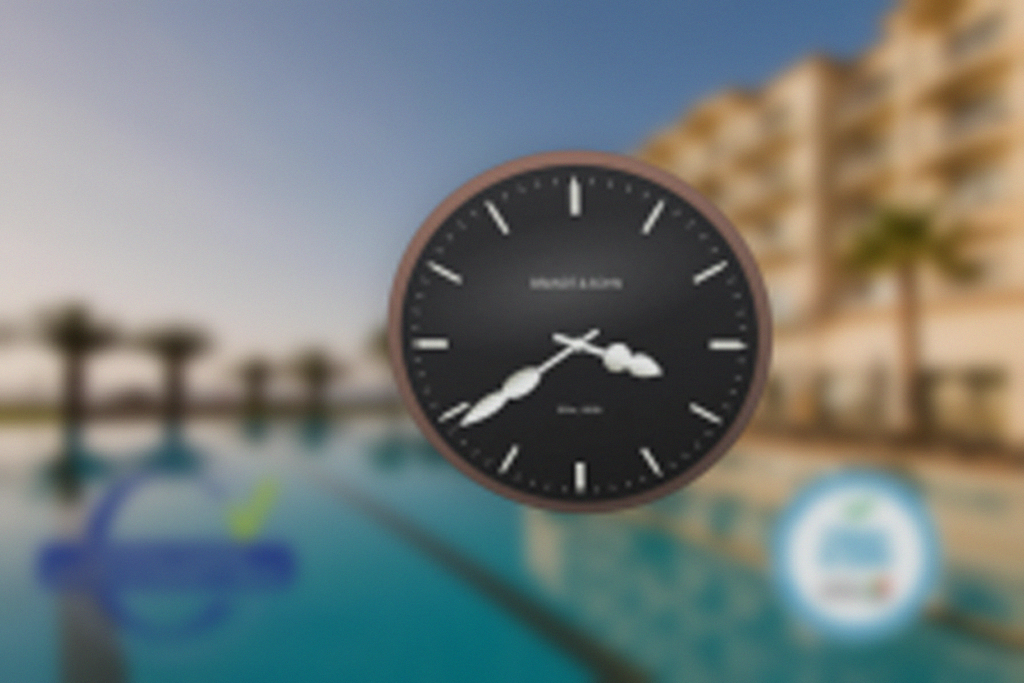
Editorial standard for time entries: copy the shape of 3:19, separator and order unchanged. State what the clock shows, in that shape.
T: 3:39
